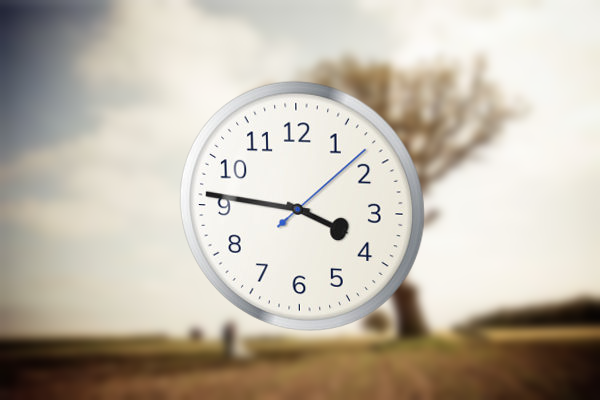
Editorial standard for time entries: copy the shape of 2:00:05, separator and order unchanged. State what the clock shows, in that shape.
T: 3:46:08
